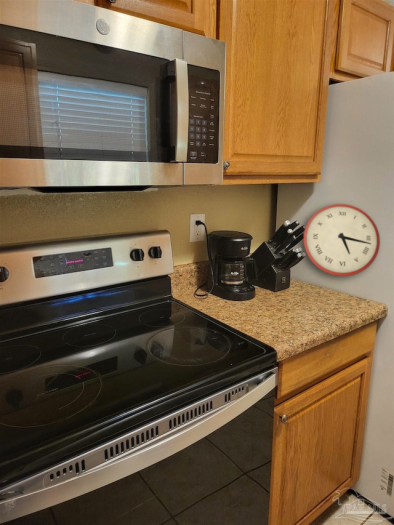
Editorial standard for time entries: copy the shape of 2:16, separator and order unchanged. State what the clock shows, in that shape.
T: 5:17
